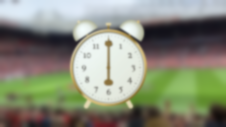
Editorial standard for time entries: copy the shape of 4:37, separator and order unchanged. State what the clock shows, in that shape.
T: 6:00
